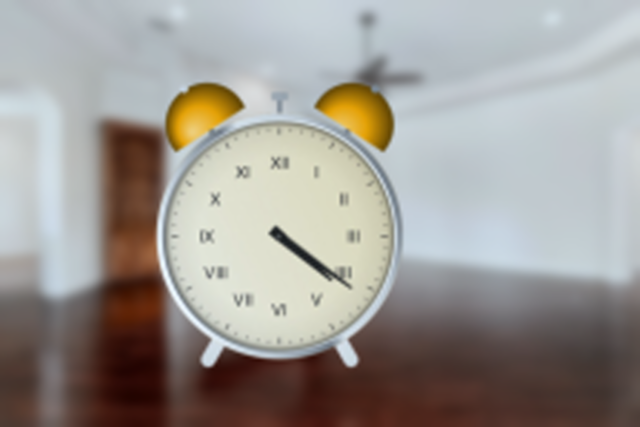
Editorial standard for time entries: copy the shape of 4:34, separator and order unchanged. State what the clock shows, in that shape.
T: 4:21
